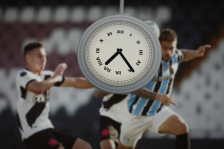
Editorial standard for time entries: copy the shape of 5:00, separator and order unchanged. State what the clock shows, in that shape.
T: 7:24
